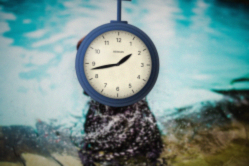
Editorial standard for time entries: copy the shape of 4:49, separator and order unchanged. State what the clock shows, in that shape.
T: 1:43
